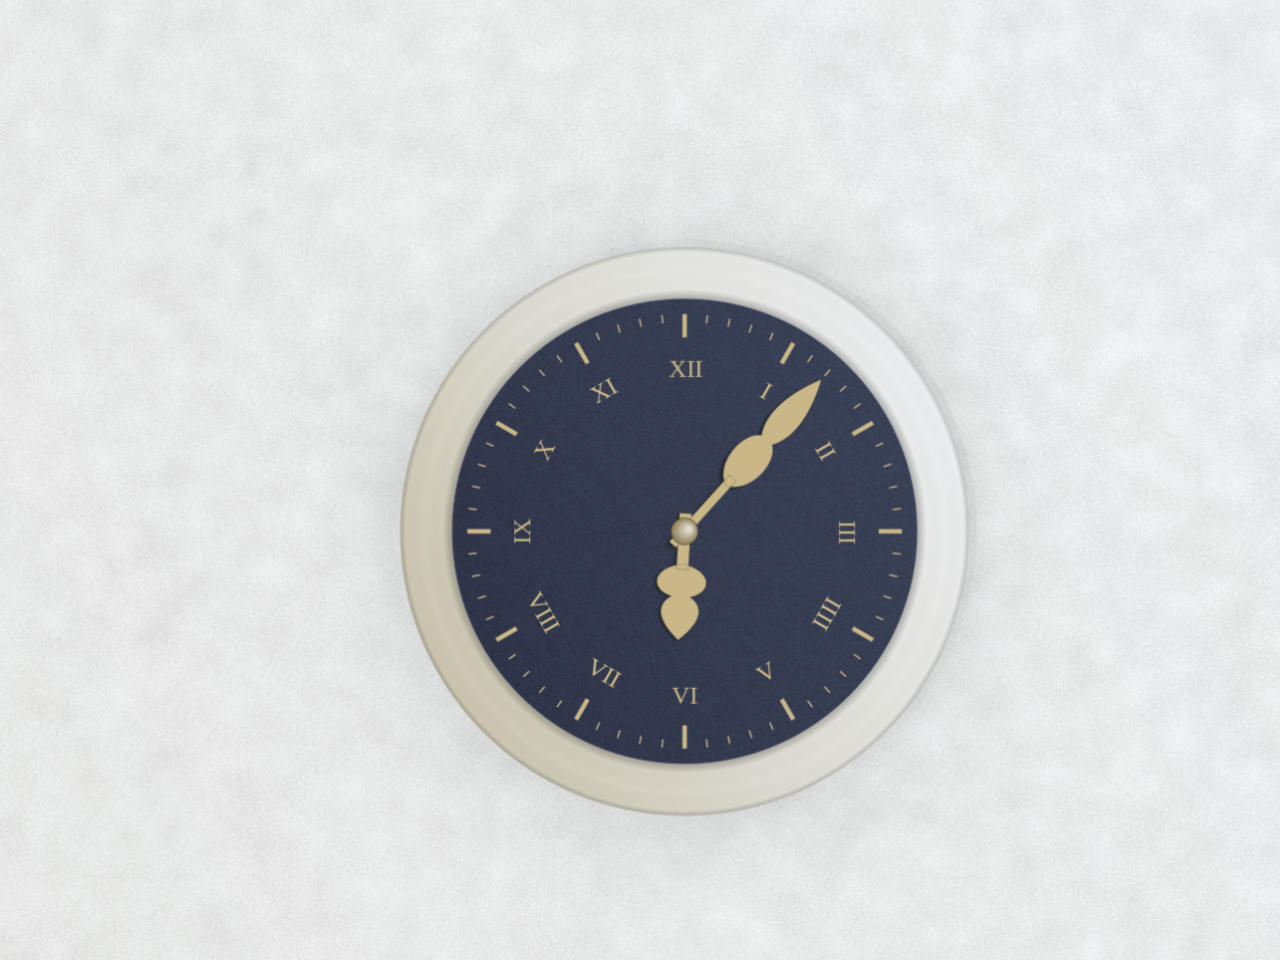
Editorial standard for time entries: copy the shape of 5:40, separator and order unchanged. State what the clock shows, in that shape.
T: 6:07
